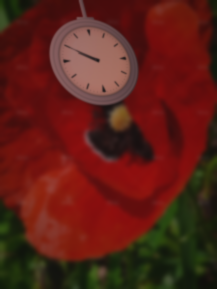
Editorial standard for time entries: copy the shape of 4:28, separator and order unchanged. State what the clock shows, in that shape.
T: 9:50
